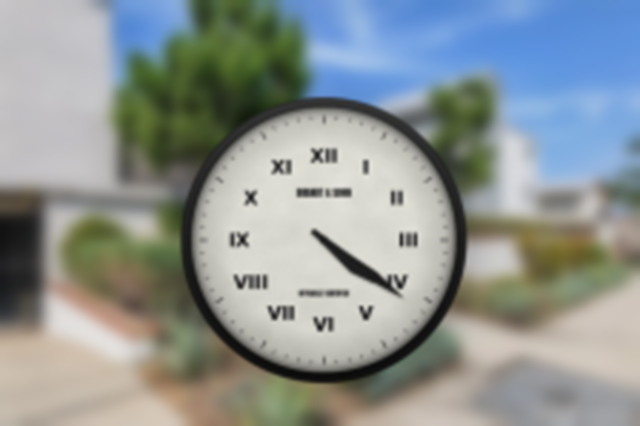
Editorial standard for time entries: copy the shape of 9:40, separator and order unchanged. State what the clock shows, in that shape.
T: 4:21
